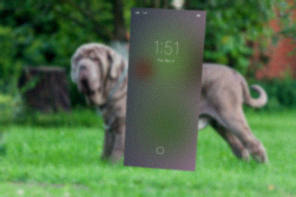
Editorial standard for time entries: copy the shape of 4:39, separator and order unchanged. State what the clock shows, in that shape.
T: 1:51
